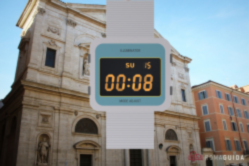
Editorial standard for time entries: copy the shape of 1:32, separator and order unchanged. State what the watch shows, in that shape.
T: 0:08
